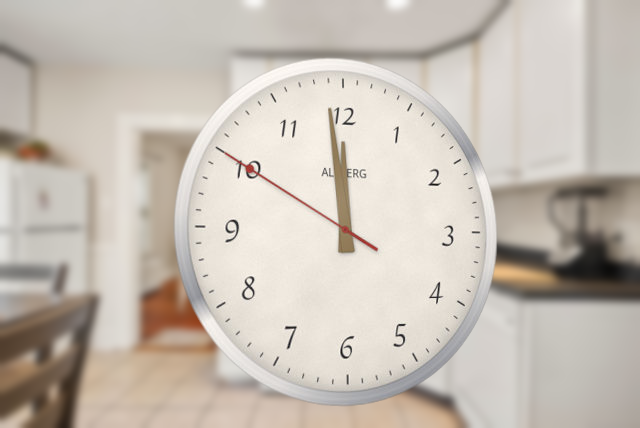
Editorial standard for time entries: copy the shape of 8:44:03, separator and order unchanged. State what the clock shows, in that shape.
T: 11:58:50
